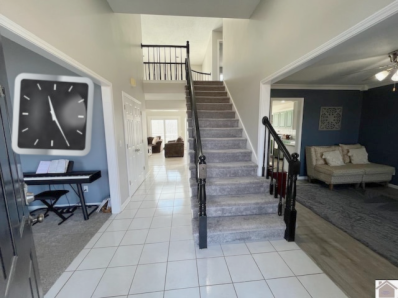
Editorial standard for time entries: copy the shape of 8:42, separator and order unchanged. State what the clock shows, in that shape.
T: 11:25
